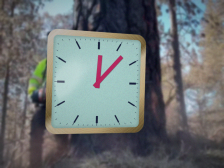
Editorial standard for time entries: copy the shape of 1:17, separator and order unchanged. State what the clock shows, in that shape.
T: 12:07
